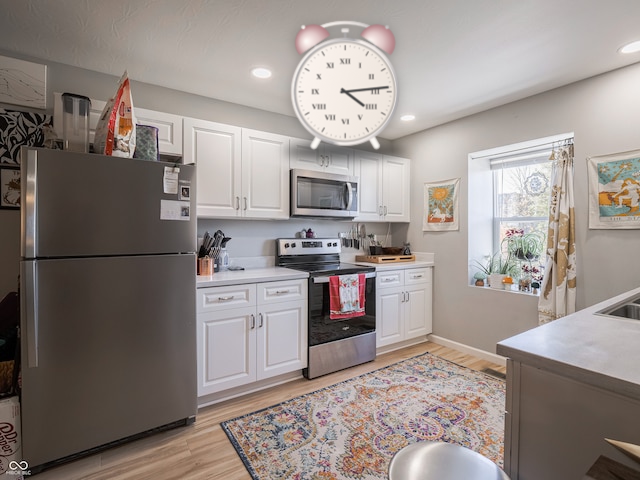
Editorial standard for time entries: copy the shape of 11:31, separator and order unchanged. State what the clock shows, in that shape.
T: 4:14
